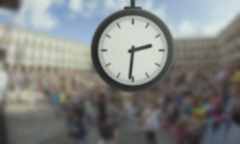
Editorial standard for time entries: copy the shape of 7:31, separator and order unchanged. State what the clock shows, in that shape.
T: 2:31
